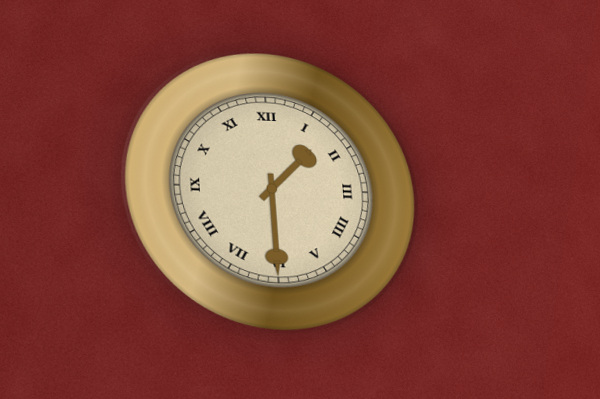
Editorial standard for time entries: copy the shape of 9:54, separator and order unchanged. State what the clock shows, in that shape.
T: 1:30
